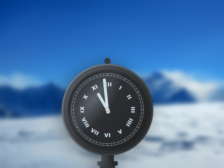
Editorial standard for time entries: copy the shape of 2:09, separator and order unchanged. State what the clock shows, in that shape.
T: 10:59
